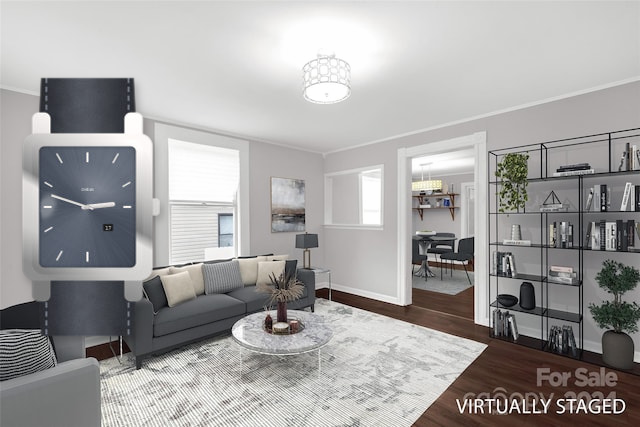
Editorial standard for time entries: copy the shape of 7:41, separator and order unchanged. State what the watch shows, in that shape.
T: 2:48
